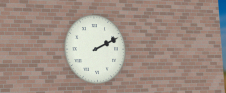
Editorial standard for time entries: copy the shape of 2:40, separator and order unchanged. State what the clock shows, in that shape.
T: 2:11
